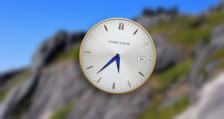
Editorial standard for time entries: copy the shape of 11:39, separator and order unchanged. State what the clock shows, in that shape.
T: 5:37
